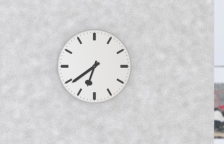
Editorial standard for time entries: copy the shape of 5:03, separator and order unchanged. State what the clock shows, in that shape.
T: 6:39
